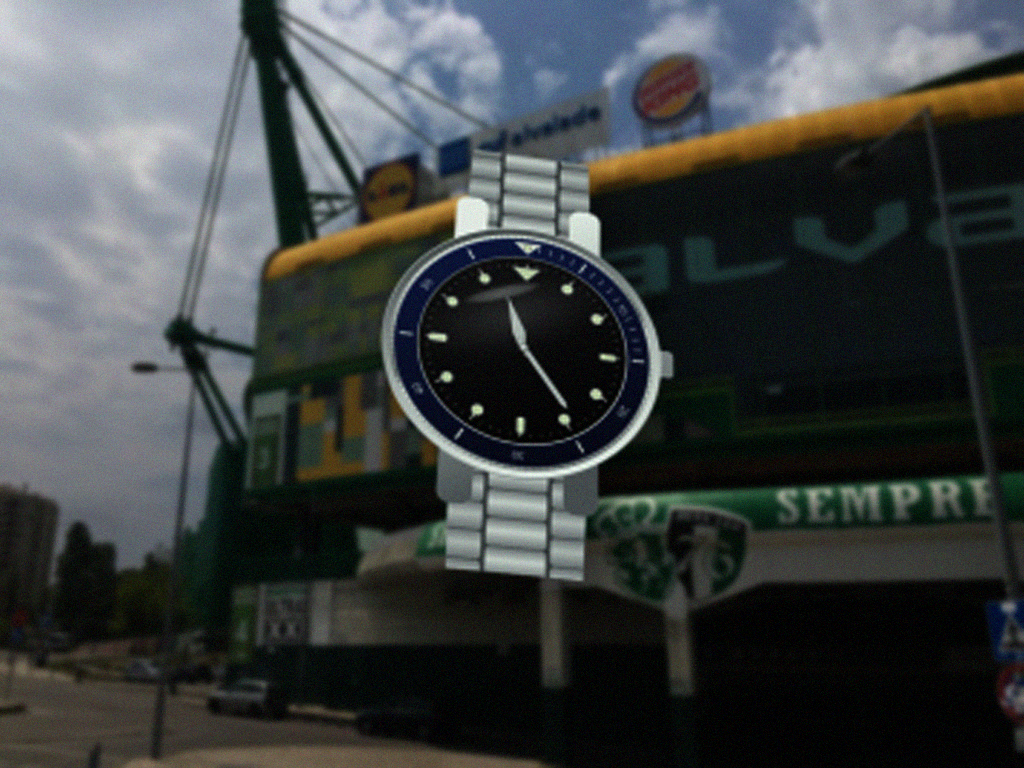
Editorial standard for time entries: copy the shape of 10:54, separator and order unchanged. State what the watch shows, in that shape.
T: 11:24
